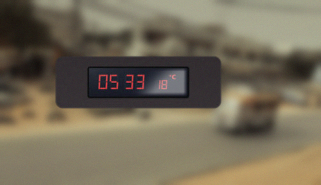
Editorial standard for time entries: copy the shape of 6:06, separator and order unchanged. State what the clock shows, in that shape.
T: 5:33
